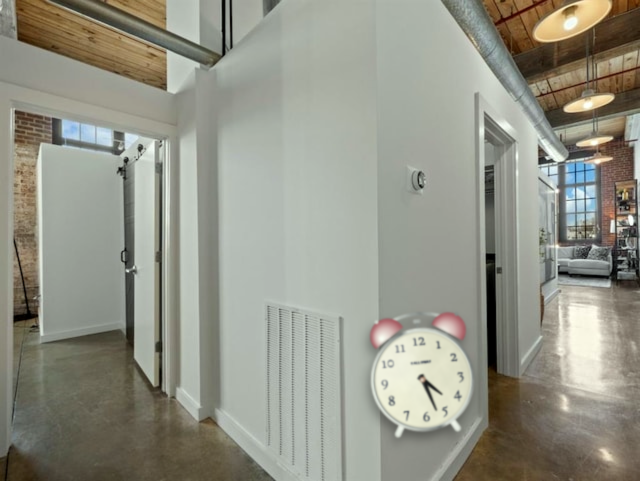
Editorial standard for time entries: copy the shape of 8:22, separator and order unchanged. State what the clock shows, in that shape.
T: 4:27
